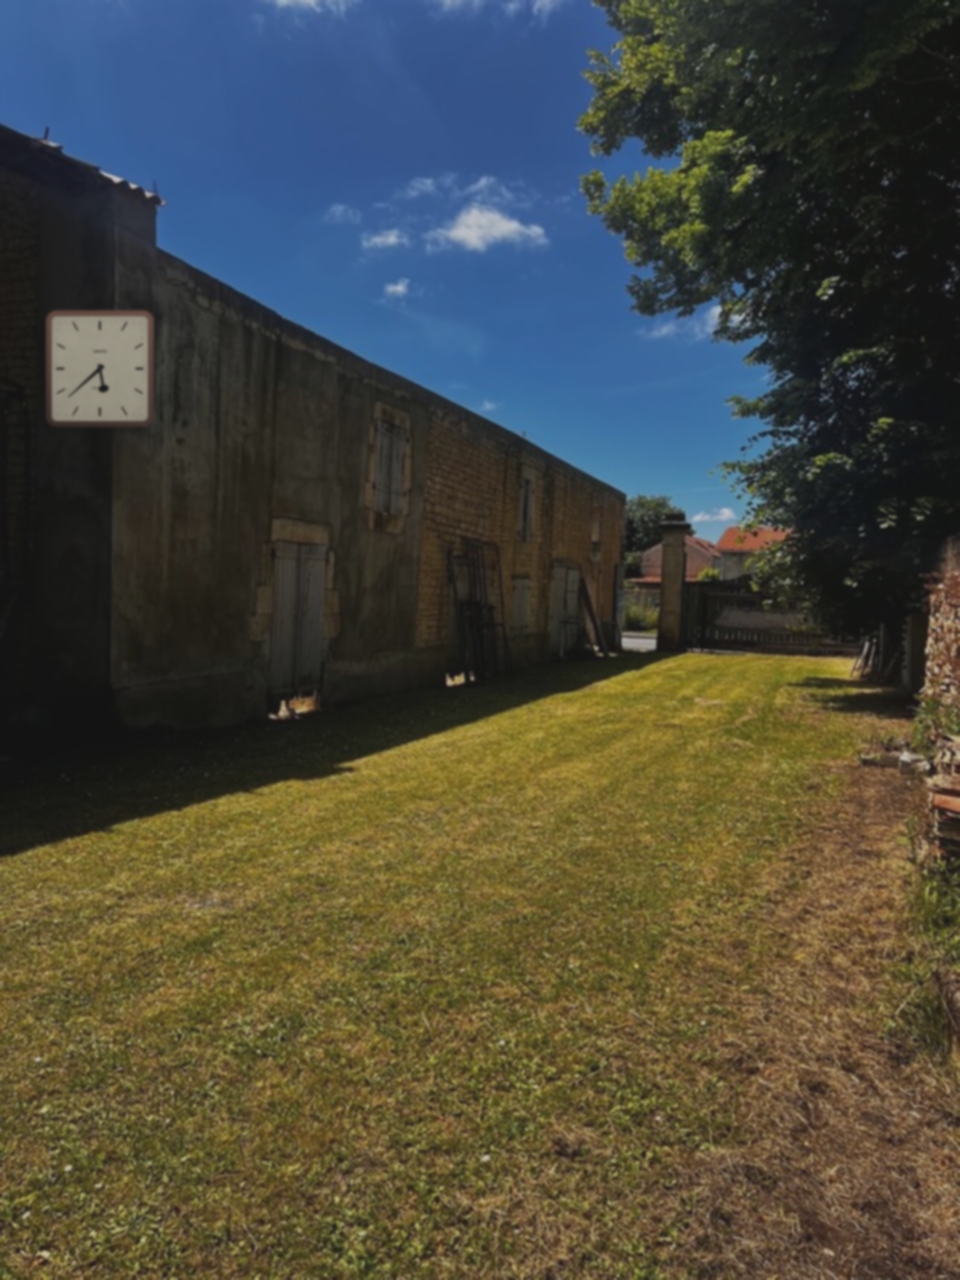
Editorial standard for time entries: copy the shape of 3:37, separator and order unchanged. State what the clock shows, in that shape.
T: 5:38
